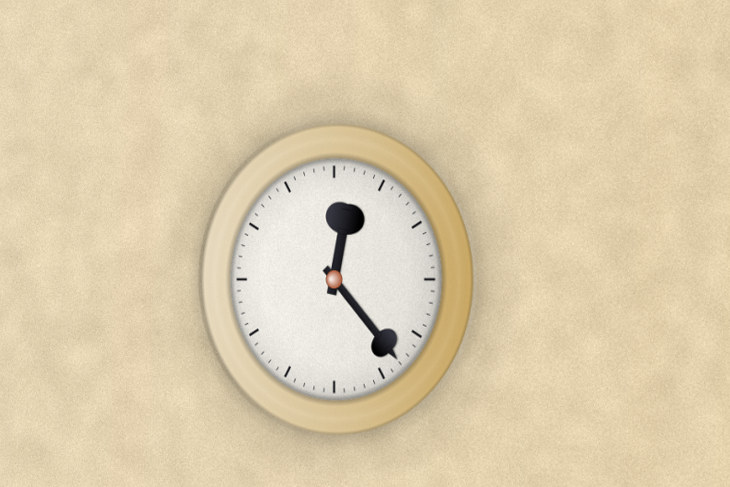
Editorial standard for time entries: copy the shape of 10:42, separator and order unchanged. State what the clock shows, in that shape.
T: 12:23
